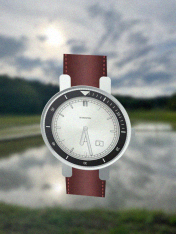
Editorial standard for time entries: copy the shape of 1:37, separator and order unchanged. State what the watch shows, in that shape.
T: 6:28
